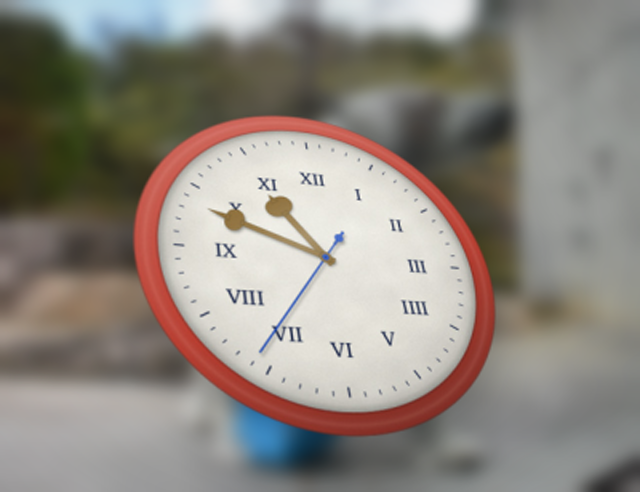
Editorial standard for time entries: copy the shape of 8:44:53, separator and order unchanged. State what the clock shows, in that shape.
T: 10:48:36
